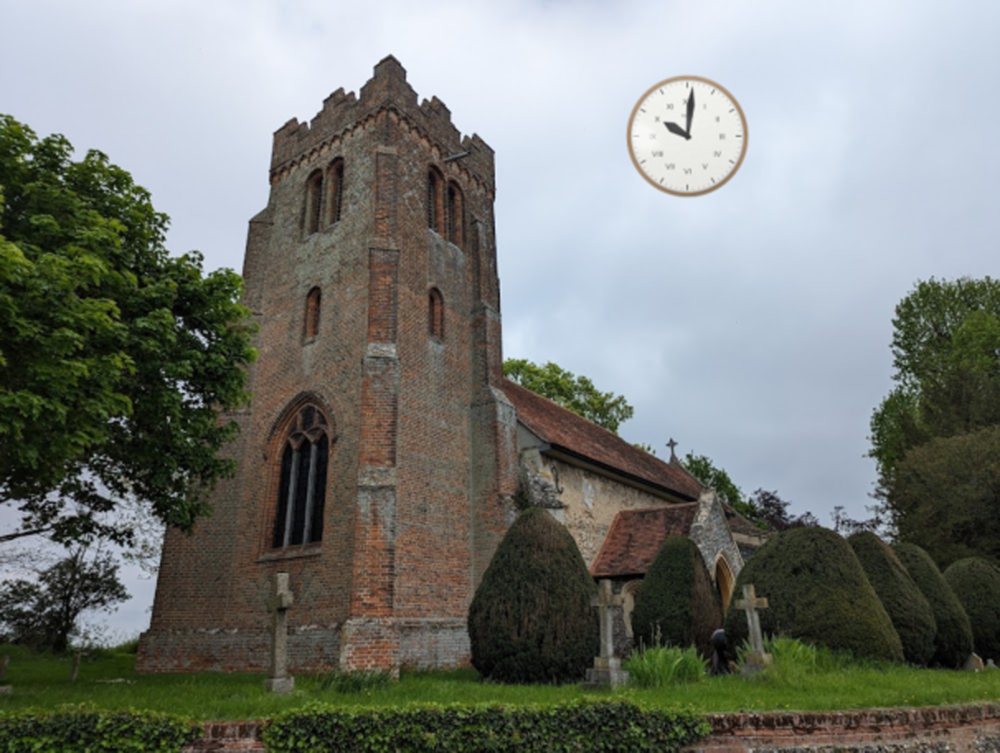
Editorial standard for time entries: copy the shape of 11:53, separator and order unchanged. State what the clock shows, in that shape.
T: 10:01
